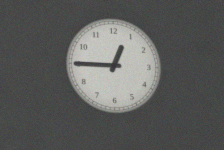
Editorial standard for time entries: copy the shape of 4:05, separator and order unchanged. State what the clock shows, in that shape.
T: 12:45
